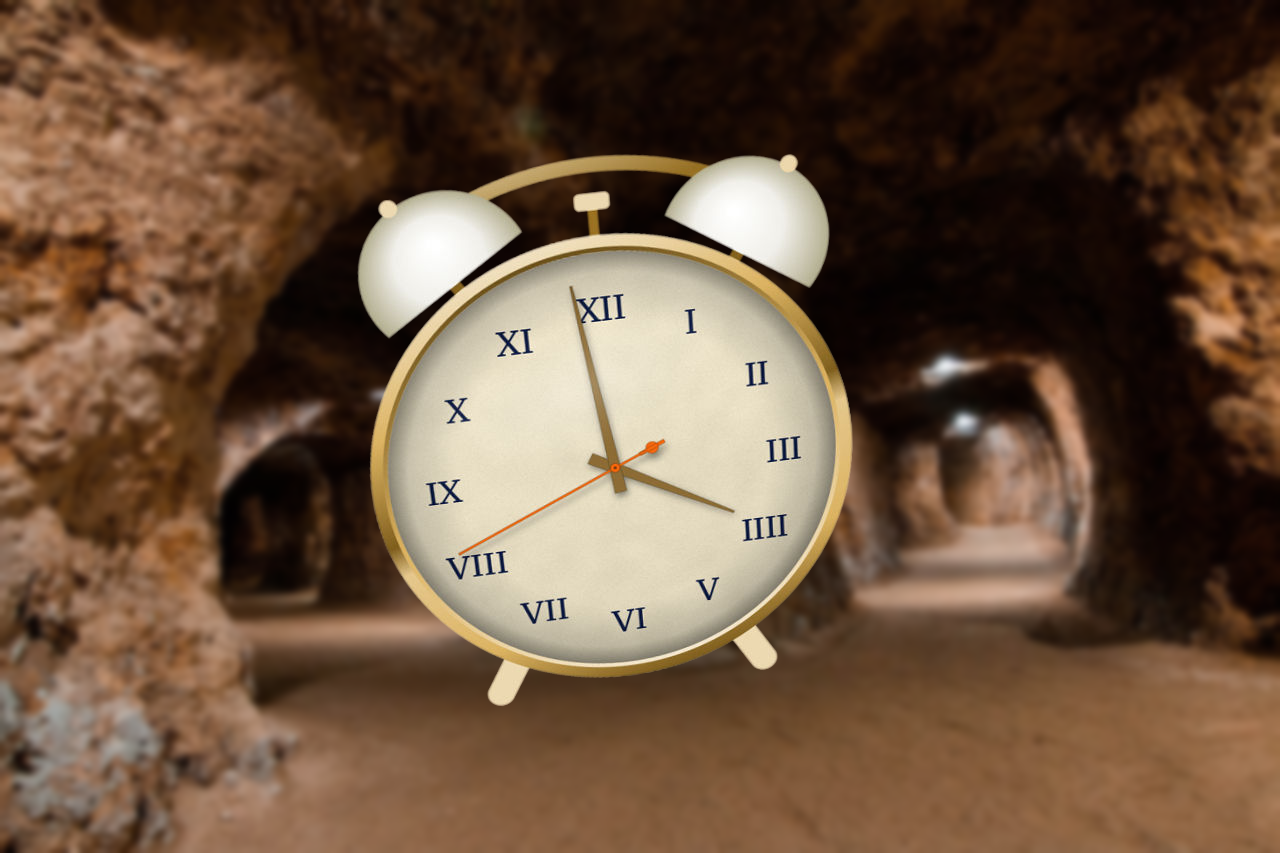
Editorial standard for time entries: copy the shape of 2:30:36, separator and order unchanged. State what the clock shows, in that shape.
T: 3:58:41
